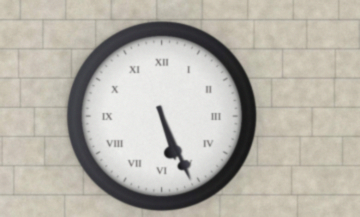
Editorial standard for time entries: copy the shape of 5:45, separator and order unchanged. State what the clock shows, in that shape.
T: 5:26
